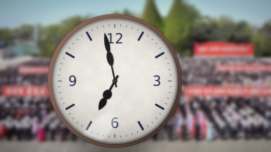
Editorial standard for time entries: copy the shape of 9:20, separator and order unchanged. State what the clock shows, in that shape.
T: 6:58
